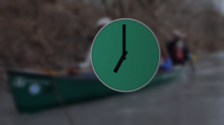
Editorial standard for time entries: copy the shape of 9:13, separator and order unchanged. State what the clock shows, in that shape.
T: 7:00
